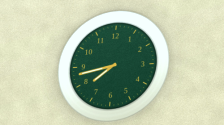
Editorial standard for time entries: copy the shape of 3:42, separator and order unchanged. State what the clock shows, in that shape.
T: 7:43
